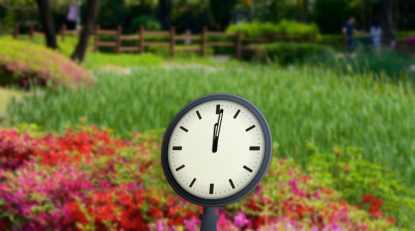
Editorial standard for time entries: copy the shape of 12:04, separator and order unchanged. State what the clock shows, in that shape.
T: 12:01
